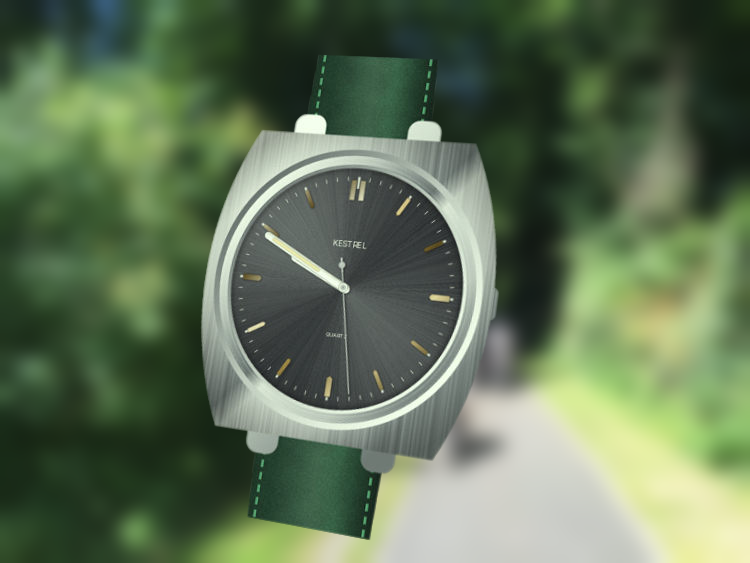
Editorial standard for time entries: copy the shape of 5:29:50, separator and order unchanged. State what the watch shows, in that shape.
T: 9:49:28
